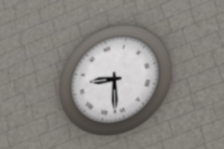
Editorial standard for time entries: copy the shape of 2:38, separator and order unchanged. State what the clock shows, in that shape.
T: 9:32
